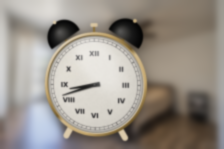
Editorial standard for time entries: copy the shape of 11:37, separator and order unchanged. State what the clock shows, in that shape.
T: 8:42
